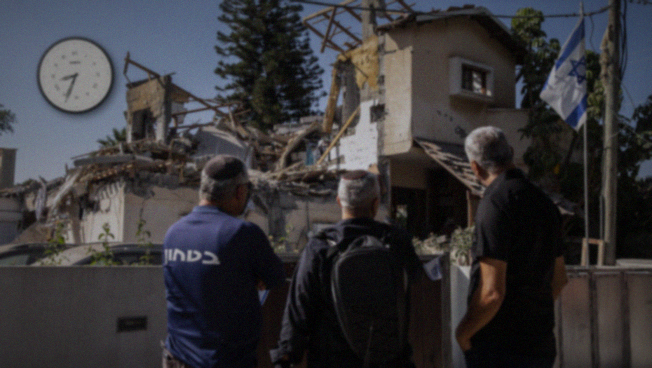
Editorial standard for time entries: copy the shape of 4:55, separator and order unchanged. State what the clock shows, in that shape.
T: 8:34
